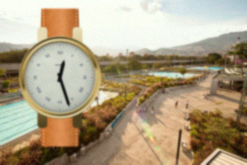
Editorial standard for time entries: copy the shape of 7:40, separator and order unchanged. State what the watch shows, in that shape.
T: 12:27
